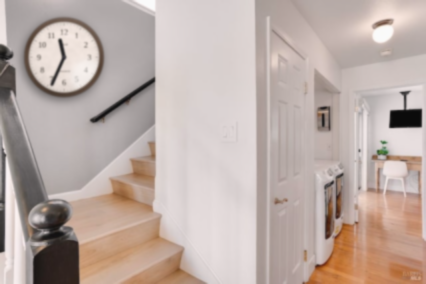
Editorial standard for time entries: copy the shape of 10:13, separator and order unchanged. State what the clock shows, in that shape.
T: 11:34
